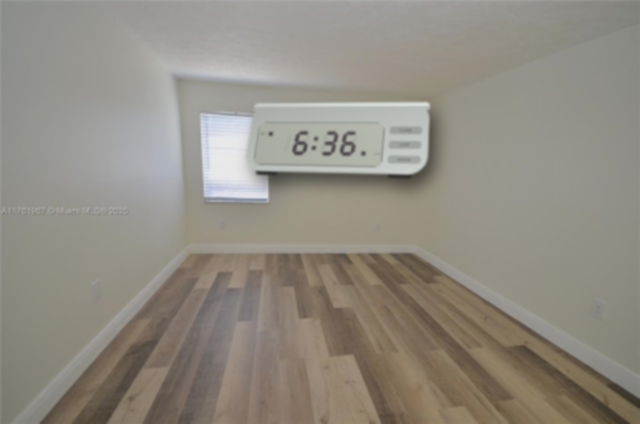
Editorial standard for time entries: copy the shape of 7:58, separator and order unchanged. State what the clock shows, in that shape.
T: 6:36
